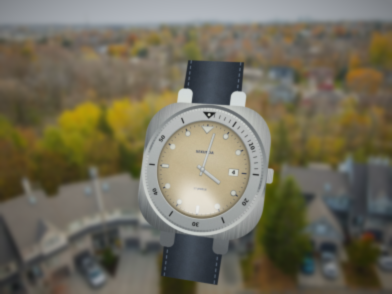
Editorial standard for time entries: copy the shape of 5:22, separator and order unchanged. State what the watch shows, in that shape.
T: 4:02
